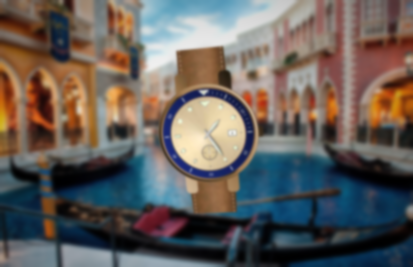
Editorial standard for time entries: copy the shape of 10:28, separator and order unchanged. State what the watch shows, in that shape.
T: 1:25
